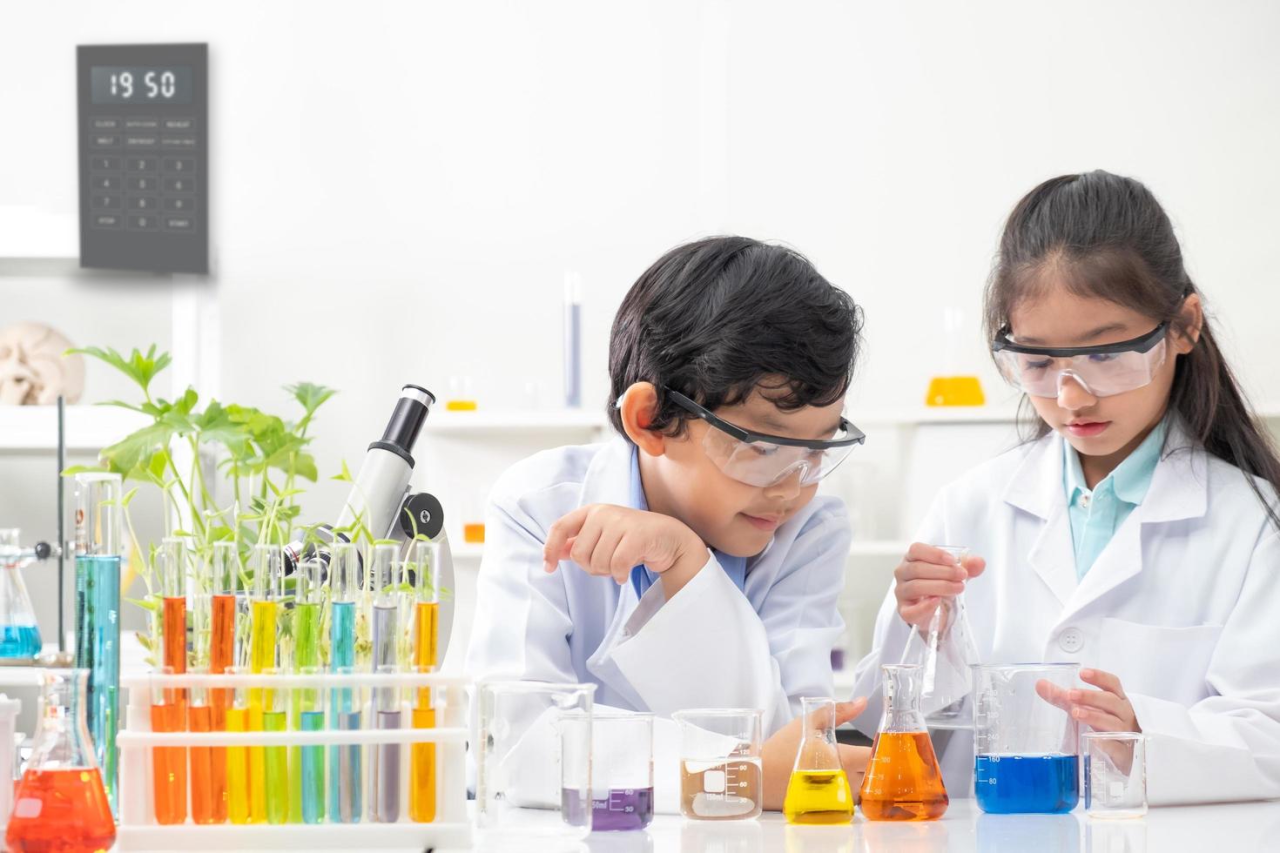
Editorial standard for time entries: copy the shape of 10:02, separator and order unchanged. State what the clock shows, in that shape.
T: 19:50
